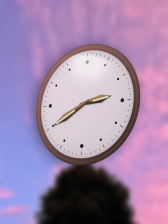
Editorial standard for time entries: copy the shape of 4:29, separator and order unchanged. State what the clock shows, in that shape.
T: 2:40
